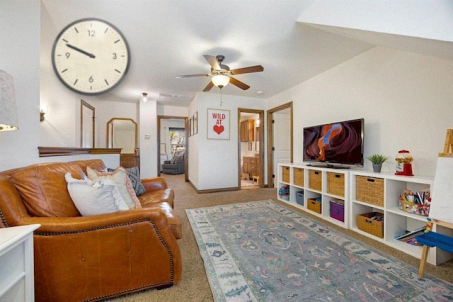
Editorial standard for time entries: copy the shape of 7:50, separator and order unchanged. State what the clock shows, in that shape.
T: 9:49
